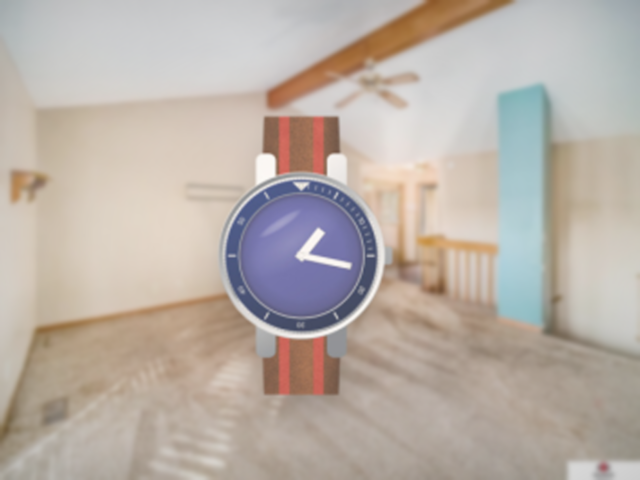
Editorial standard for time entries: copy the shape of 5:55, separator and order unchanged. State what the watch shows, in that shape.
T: 1:17
